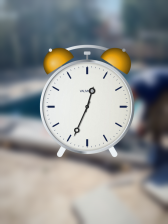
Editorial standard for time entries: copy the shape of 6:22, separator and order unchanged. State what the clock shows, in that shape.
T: 12:34
